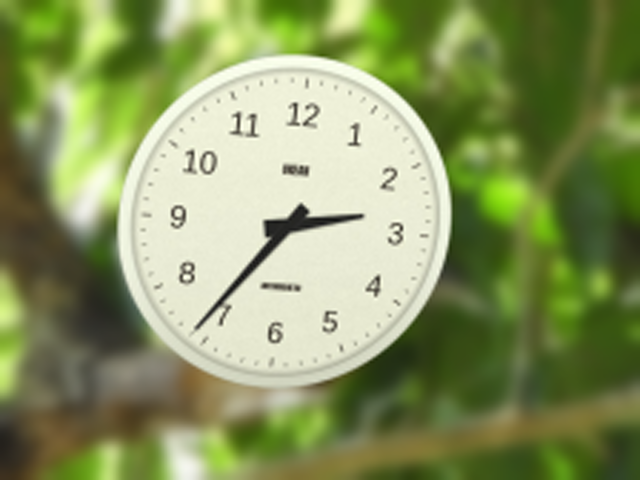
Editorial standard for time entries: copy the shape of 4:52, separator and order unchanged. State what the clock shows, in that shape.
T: 2:36
